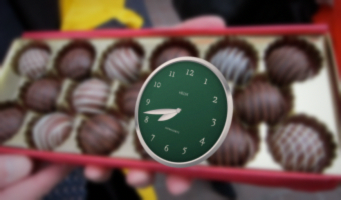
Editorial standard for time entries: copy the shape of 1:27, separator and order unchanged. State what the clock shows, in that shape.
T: 7:42
